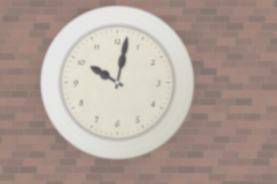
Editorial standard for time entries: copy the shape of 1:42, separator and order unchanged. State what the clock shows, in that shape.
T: 10:02
